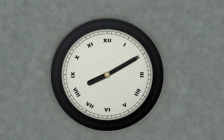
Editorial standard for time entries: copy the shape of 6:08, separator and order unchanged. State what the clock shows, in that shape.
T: 8:10
